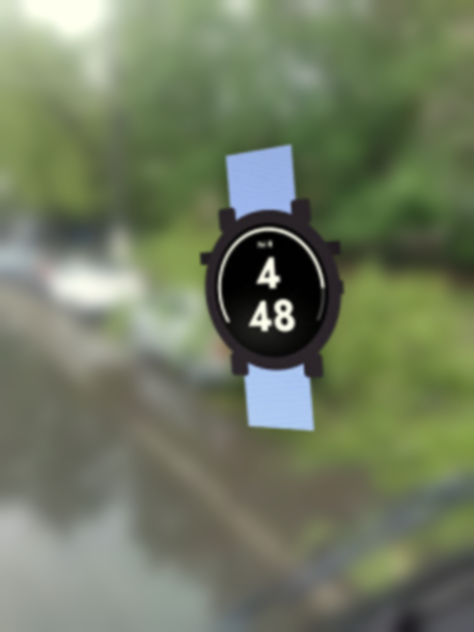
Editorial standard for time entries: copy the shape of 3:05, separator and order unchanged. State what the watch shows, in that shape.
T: 4:48
